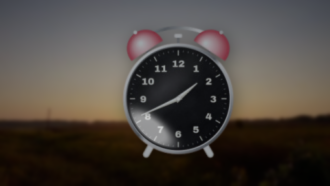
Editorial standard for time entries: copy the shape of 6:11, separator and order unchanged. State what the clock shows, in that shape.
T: 1:41
